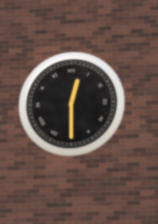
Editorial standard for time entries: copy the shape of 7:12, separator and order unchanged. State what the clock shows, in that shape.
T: 12:30
